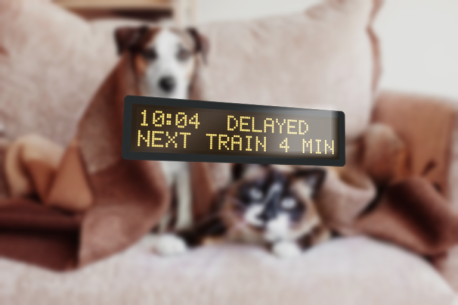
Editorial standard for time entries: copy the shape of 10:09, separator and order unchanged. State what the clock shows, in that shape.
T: 10:04
